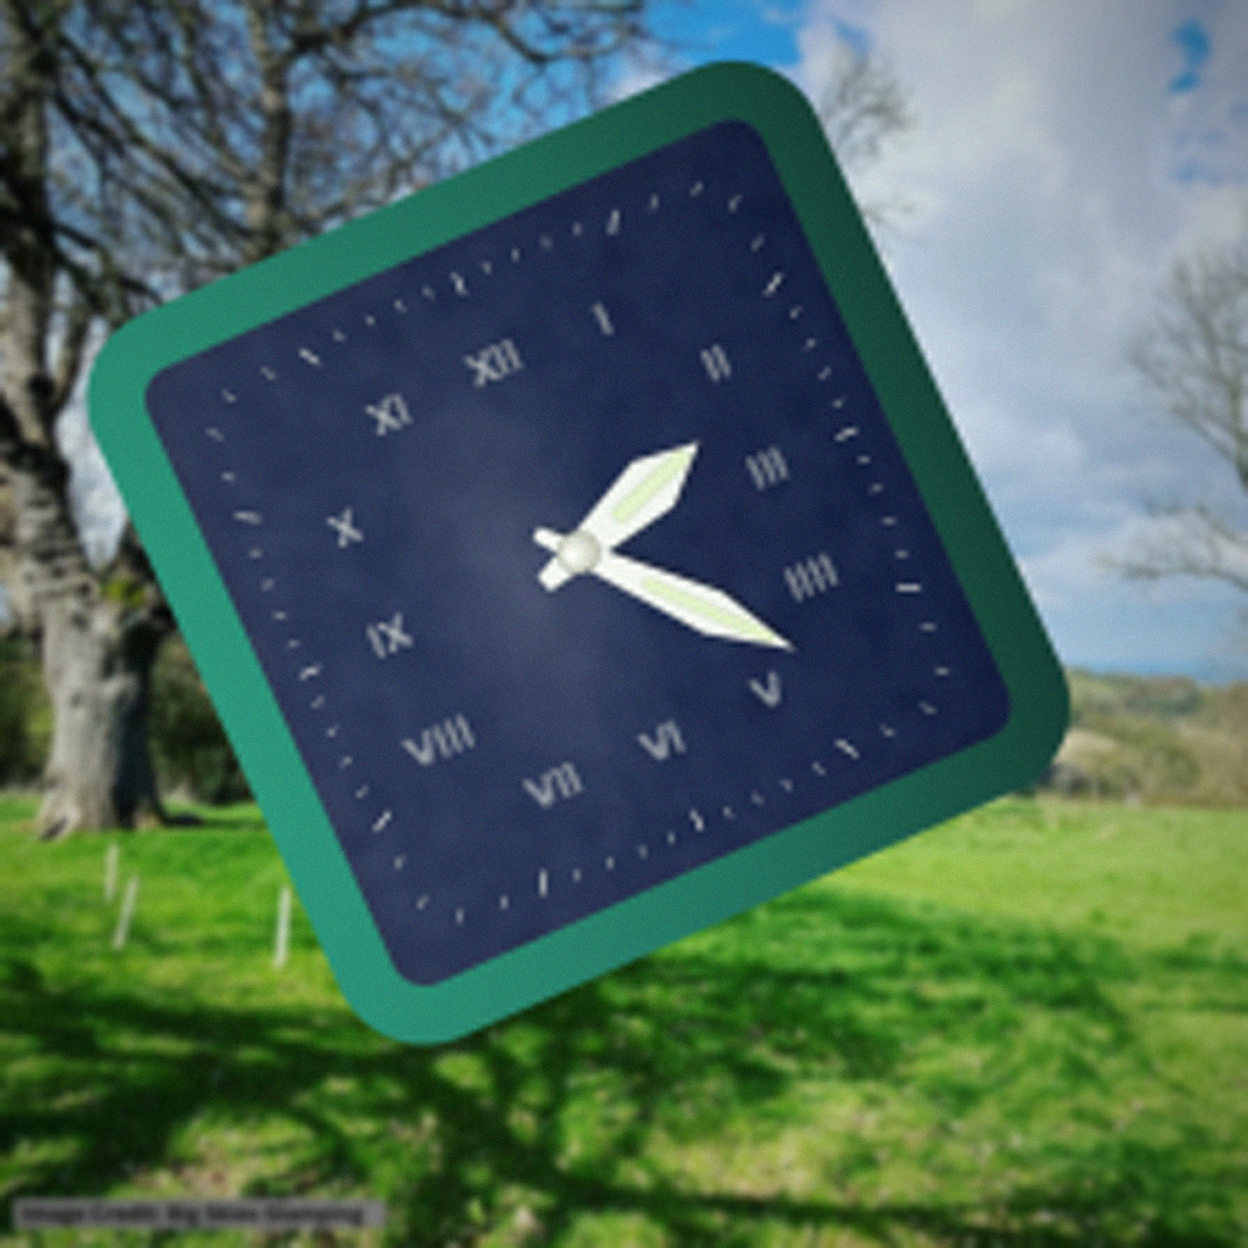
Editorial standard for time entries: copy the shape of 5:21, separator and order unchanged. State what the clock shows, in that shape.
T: 2:23
